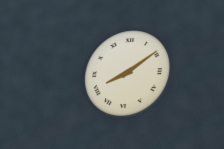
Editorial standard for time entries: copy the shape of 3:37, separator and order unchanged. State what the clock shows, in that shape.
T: 8:09
